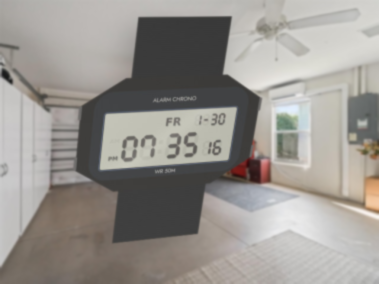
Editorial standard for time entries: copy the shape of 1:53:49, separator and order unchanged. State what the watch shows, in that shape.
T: 7:35:16
